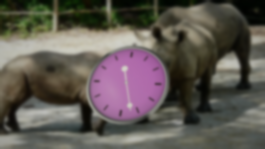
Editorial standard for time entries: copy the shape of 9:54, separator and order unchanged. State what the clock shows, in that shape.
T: 11:27
